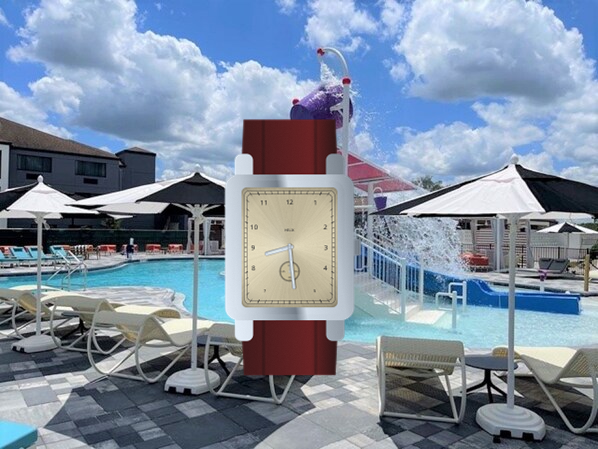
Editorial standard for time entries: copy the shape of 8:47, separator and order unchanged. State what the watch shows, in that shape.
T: 8:29
